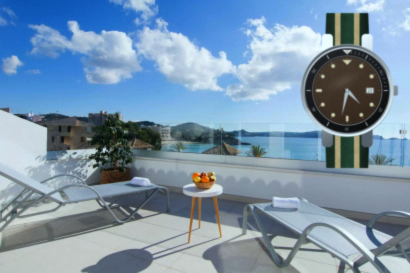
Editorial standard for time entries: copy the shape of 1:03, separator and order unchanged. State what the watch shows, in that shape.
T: 4:32
